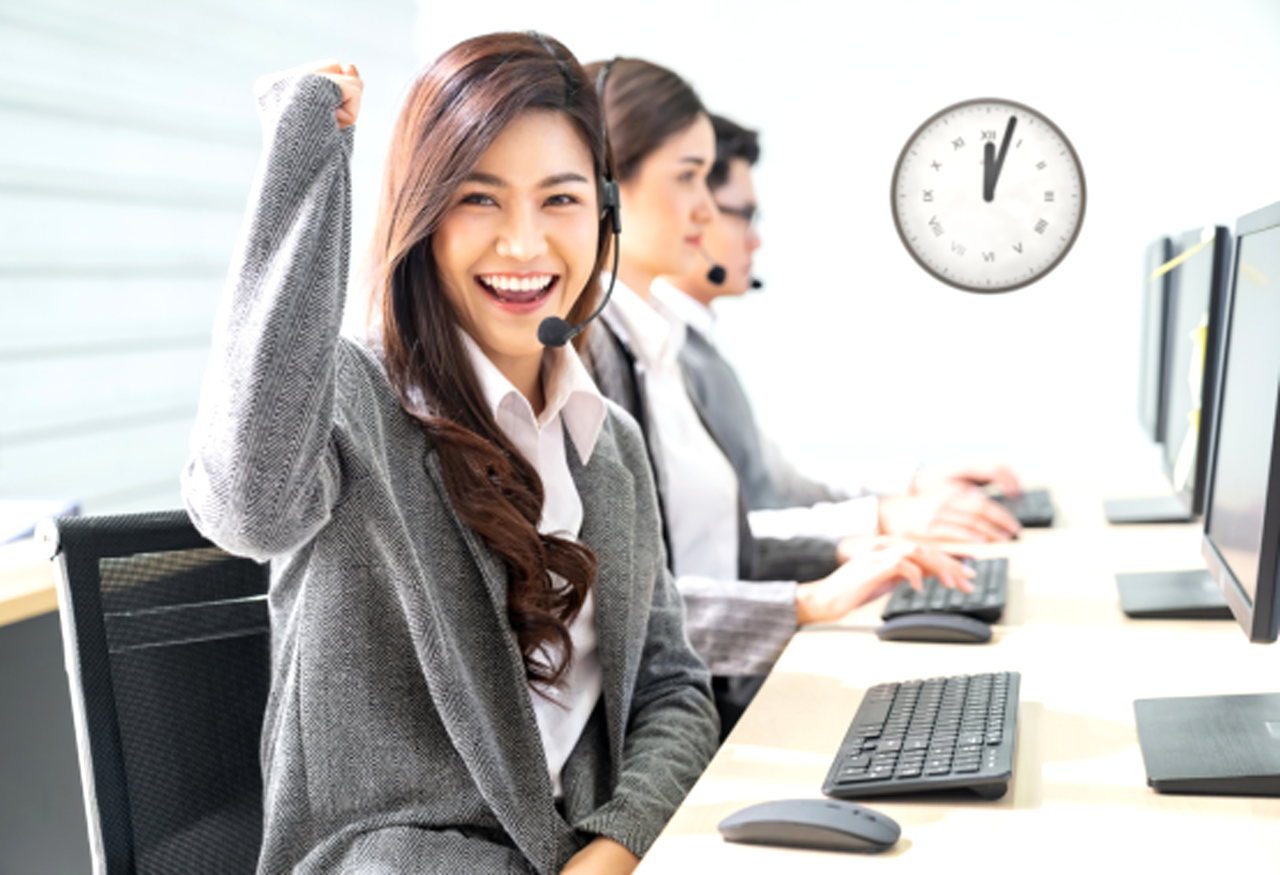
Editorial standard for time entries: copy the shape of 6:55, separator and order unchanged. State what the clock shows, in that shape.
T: 12:03
